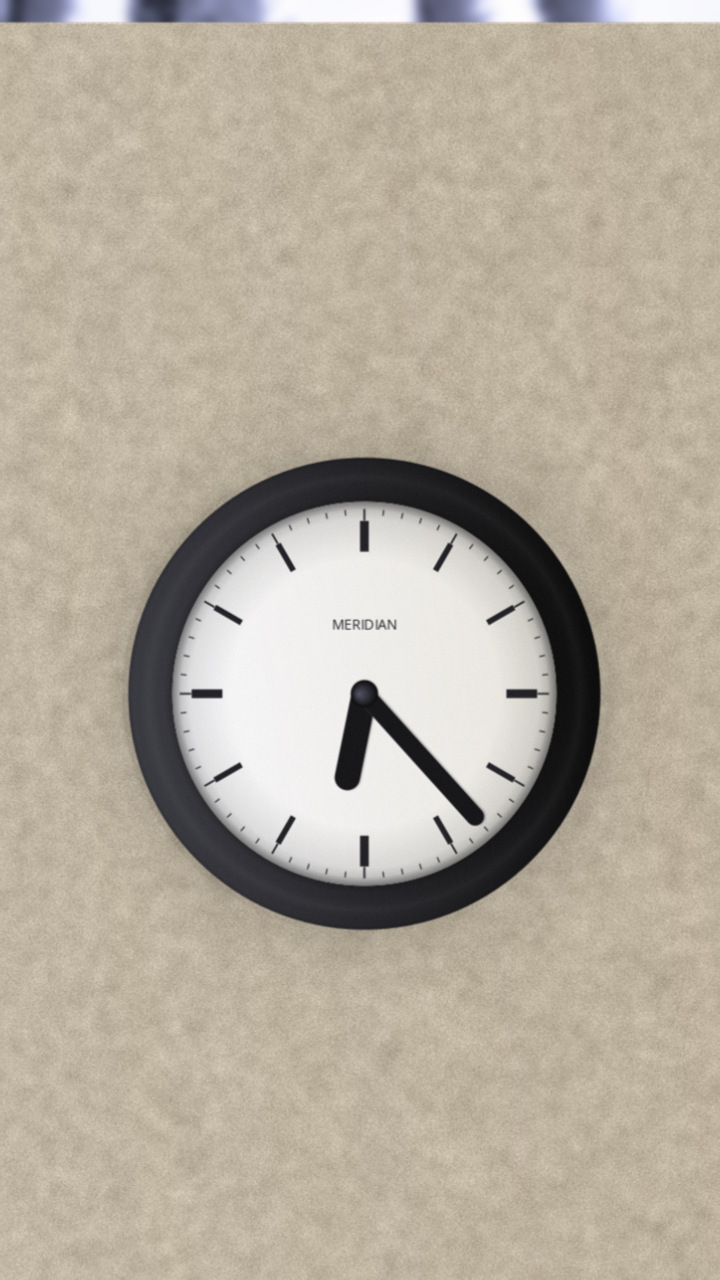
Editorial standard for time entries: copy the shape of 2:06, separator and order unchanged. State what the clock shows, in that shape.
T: 6:23
